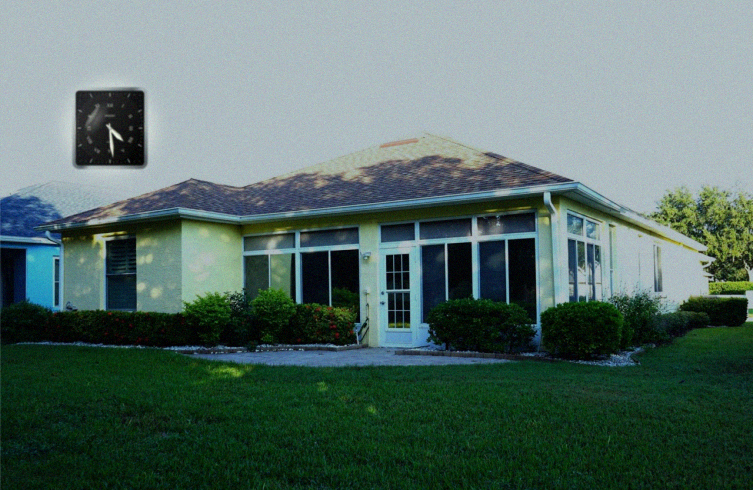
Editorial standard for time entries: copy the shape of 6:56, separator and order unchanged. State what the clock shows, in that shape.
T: 4:29
